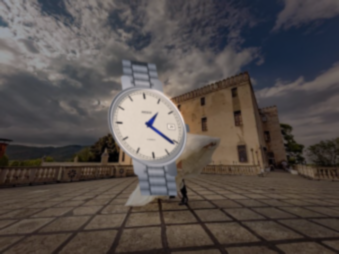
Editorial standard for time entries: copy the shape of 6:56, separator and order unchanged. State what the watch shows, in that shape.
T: 1:21
